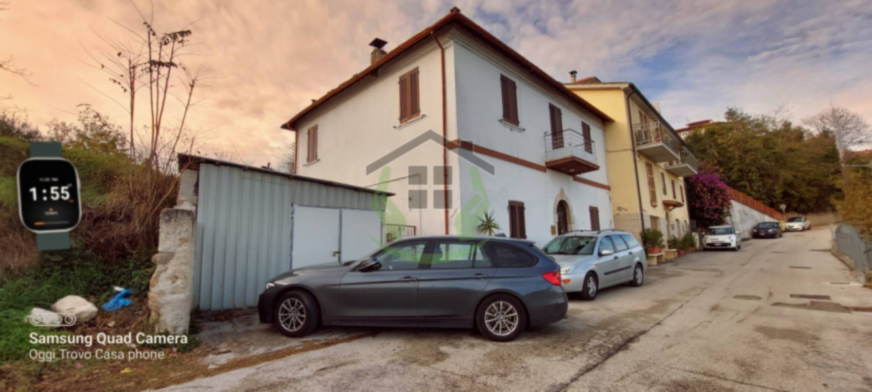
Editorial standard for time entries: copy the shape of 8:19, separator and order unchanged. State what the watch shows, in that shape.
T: 1:55
